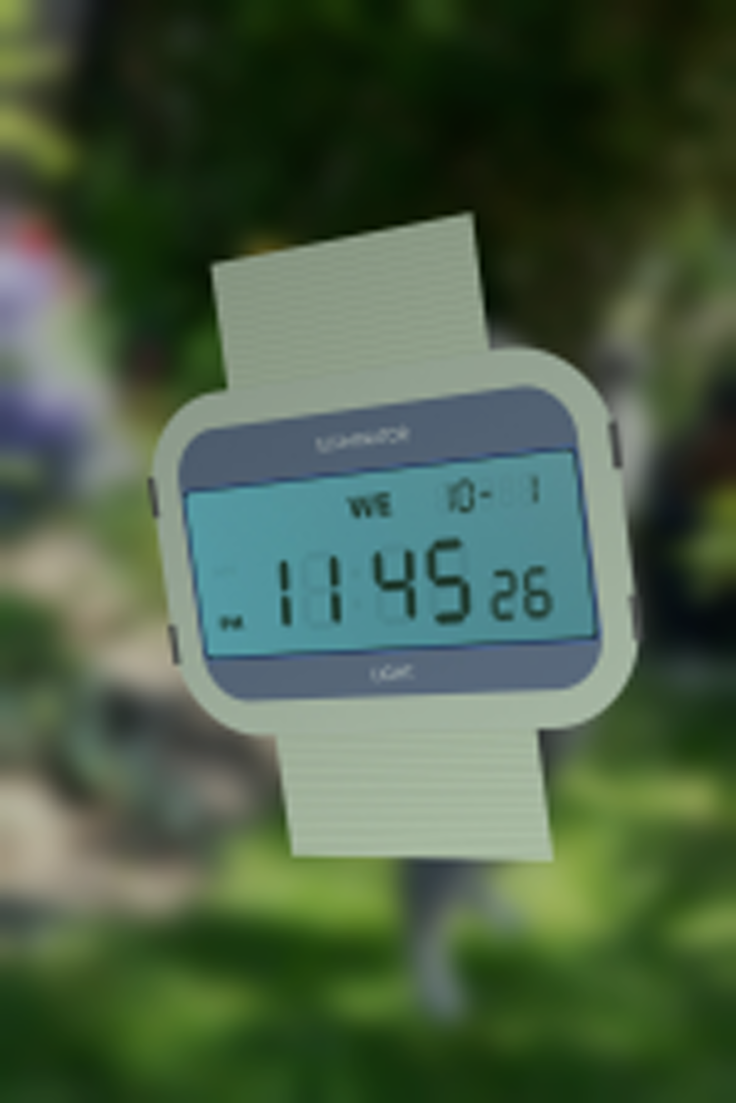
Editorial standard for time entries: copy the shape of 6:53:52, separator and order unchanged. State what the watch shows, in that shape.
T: 11:45:26
